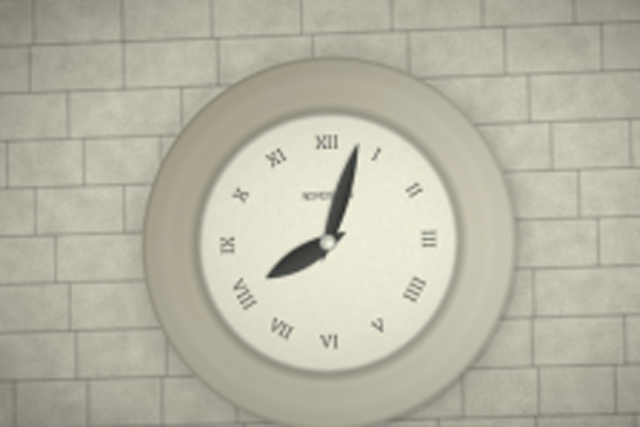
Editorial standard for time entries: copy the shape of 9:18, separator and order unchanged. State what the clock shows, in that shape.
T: 8:03
